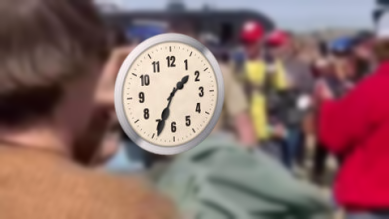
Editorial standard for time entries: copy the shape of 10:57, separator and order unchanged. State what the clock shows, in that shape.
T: 1:34
